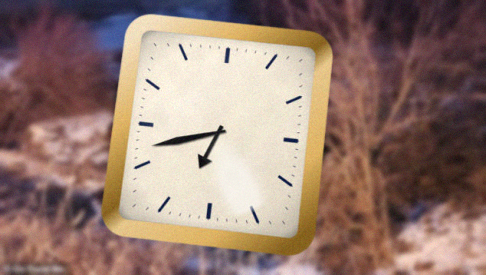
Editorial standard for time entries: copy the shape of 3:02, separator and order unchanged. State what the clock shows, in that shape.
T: 6:42
